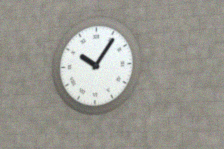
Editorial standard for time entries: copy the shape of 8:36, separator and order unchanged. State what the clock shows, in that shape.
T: 10:06
